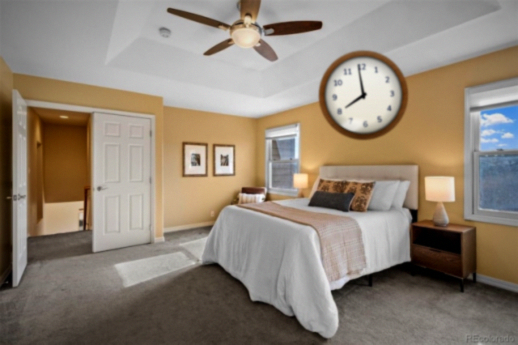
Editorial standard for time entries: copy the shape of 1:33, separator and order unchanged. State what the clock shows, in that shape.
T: 7:59
